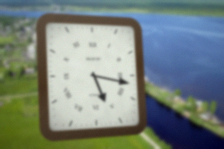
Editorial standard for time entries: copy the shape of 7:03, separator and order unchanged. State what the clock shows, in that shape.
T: 5:17
